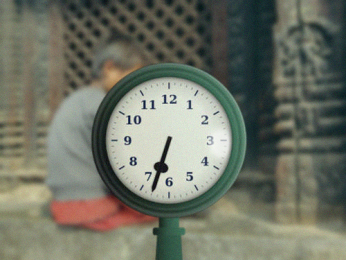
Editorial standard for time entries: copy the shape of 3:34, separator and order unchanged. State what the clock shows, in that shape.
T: 6:33
